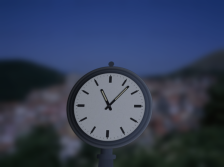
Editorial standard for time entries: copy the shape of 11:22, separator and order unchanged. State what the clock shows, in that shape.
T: 11:07
